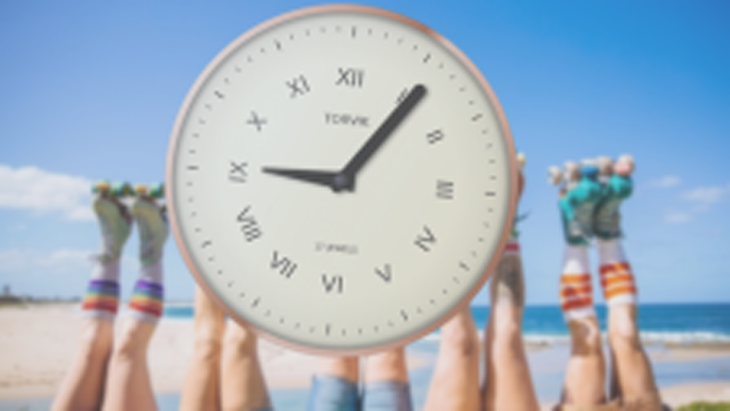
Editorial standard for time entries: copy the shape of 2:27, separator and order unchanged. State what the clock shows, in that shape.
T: 9:06
